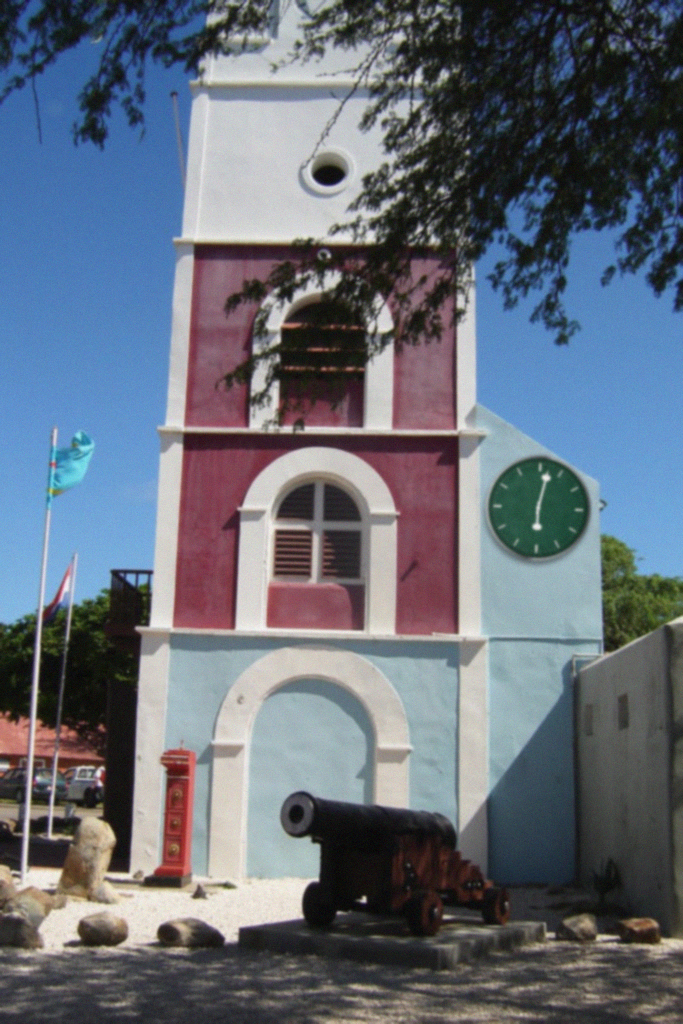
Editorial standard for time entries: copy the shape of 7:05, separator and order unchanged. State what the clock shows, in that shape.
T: 6:02
